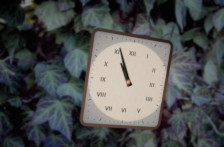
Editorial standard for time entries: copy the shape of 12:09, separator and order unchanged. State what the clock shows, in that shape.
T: 10:56
